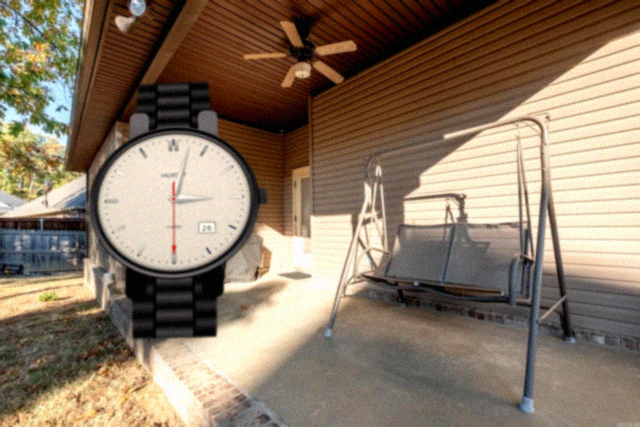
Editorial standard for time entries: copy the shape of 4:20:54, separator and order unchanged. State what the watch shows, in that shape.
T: 3:02:30
